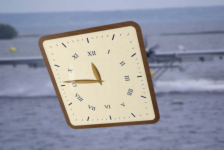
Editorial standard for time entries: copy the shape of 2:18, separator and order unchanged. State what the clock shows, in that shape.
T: 11:46
